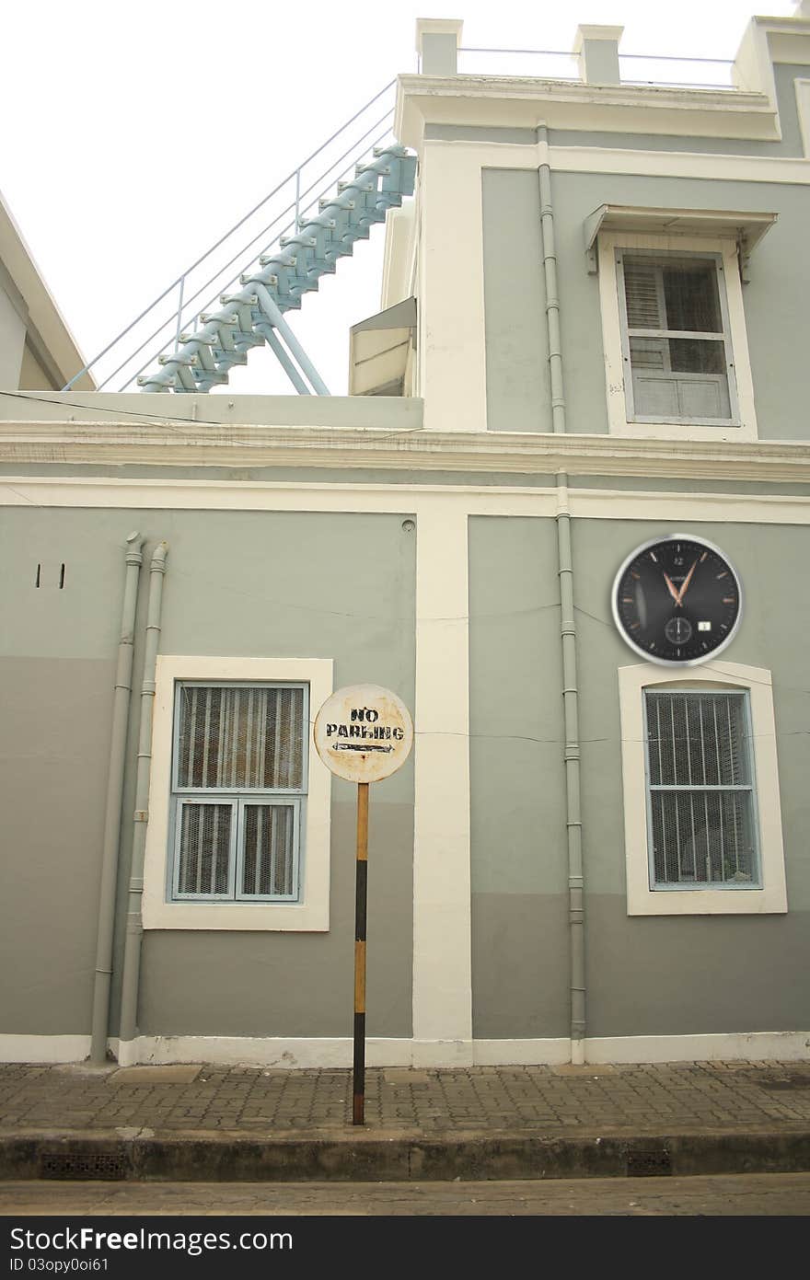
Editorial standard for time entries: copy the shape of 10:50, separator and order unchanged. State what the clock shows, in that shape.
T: 11:04
